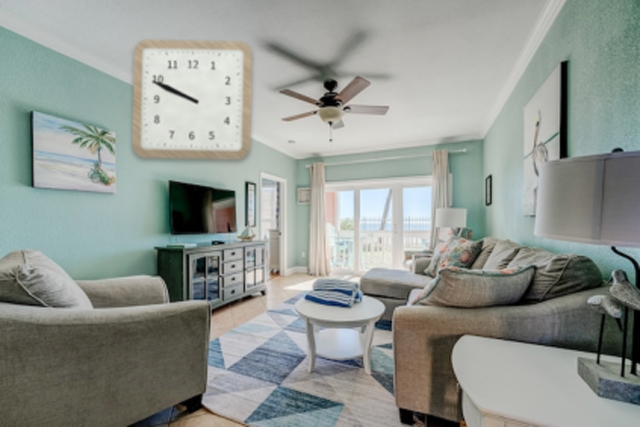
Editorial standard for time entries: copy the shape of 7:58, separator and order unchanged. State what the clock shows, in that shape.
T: 9:49
